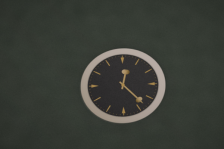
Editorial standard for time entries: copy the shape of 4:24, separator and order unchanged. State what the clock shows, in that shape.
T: 12:23
